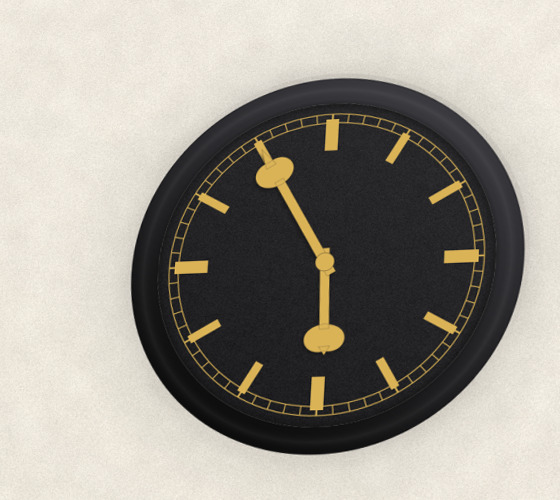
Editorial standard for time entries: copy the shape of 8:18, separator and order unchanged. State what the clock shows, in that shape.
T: 5:55
